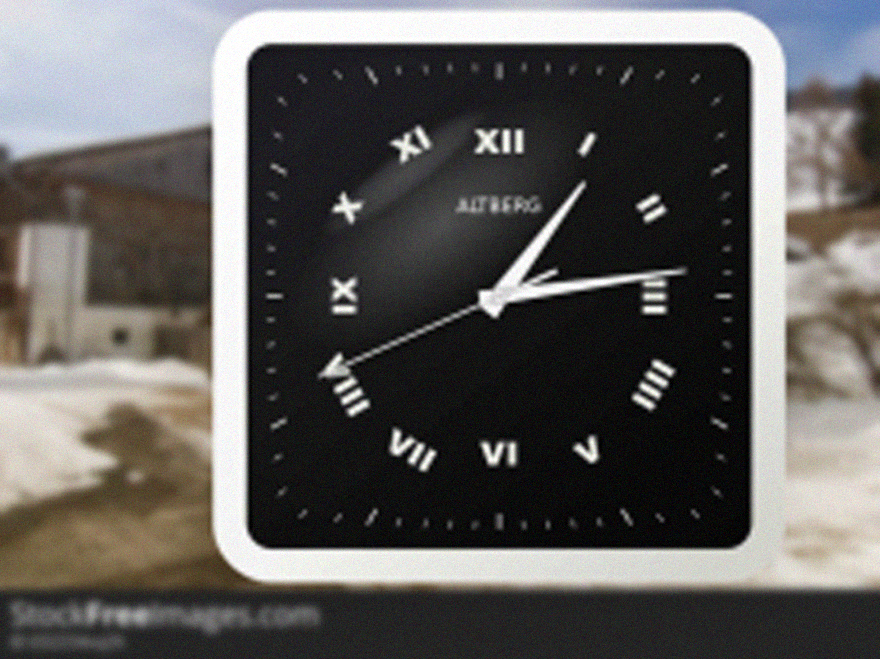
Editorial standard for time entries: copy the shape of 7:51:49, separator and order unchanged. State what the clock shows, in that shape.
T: 1:13:41
